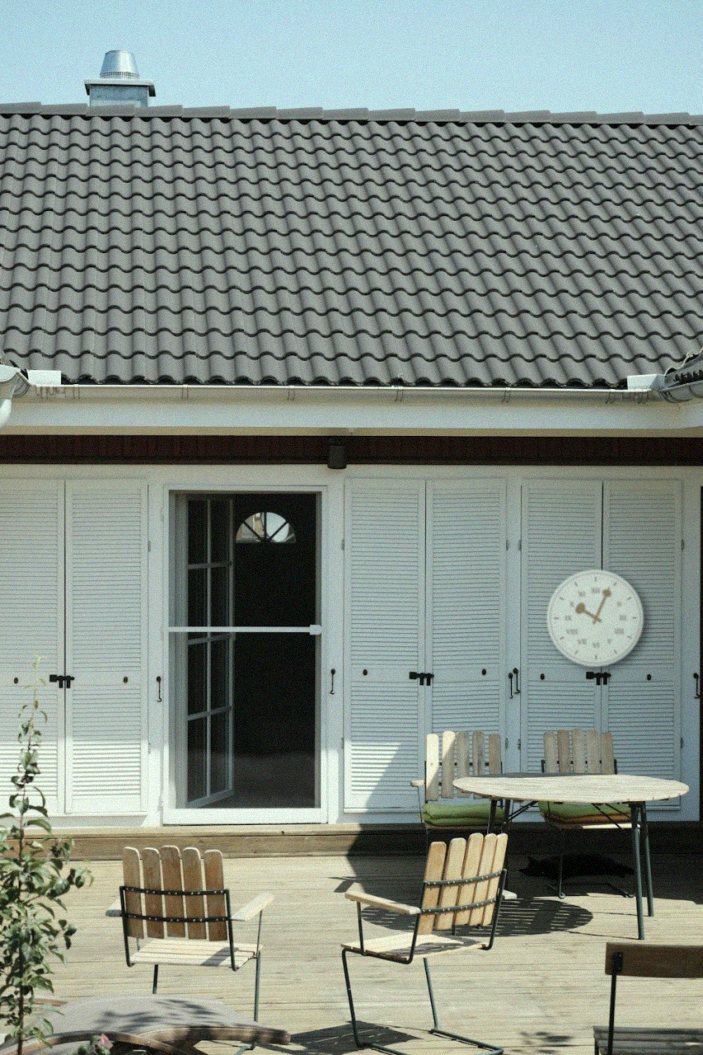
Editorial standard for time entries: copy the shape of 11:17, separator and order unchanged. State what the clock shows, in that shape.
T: 10:04
